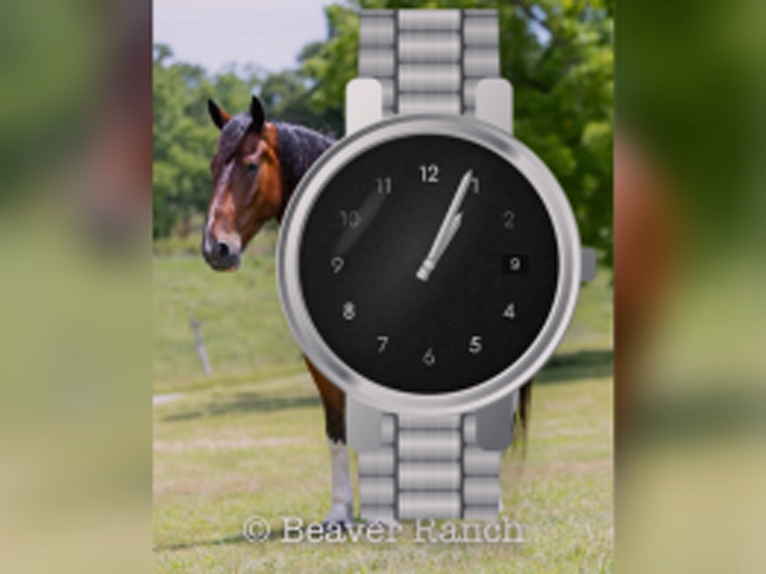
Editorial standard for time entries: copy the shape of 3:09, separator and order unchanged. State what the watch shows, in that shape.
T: 1:04
